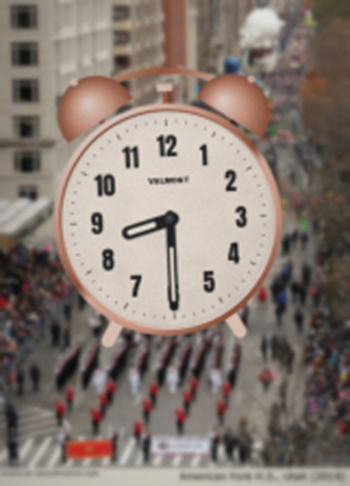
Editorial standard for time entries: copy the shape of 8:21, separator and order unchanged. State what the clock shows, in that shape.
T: 8:30
